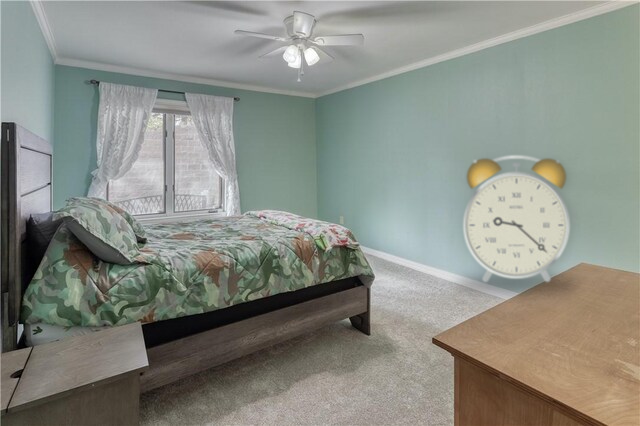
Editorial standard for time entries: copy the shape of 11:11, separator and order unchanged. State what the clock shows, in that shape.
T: 9:22
